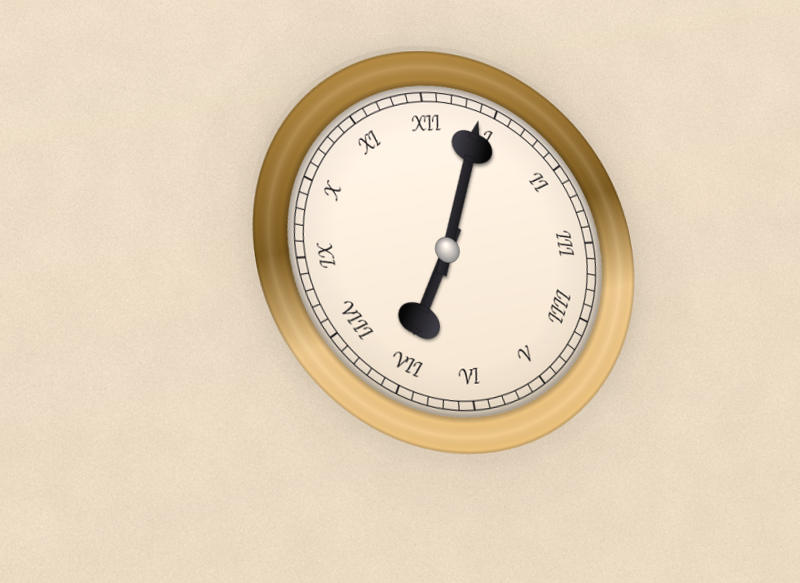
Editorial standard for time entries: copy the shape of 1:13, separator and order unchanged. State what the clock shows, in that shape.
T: 7:04
